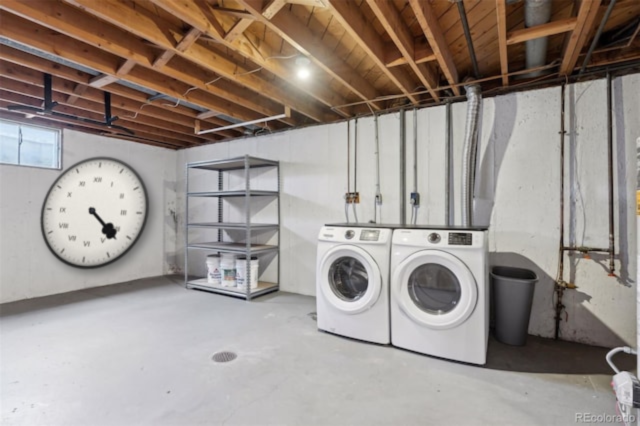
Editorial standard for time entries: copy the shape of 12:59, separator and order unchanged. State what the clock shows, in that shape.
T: 4:22
